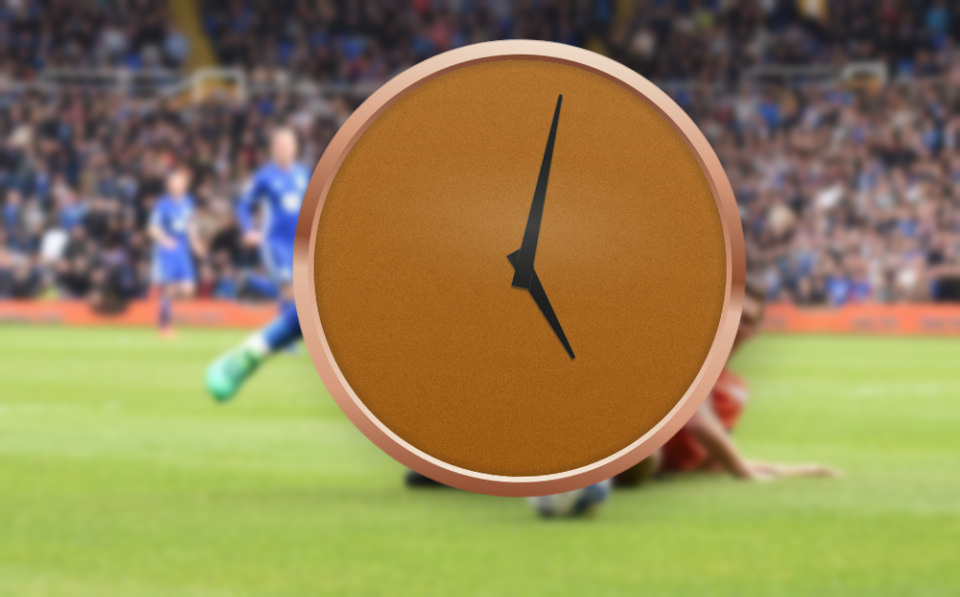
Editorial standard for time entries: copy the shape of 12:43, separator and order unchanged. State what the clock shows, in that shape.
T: 5:02
